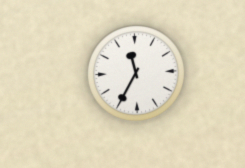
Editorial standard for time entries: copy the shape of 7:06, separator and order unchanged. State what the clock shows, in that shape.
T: 11:35
